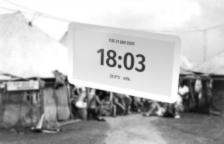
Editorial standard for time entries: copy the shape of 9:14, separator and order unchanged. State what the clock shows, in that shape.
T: 18:03
